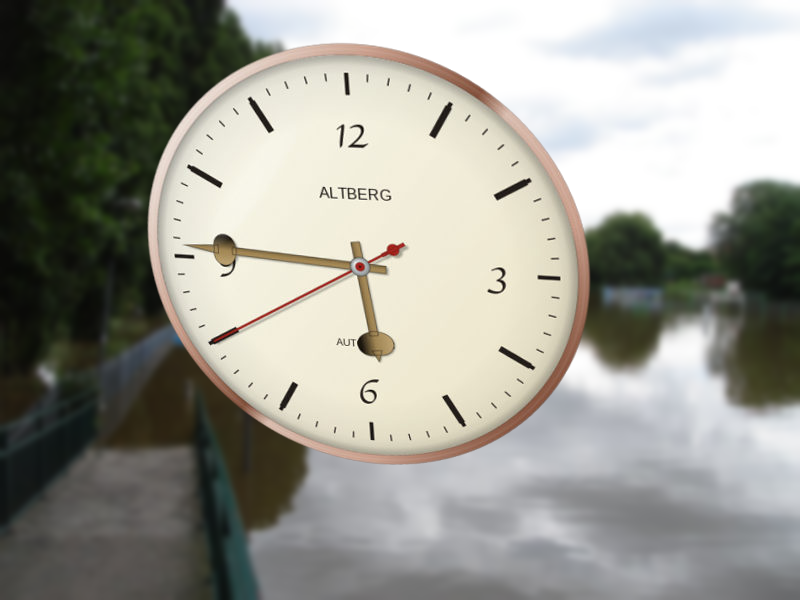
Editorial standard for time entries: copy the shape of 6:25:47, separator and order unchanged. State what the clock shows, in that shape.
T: 5:45:40
